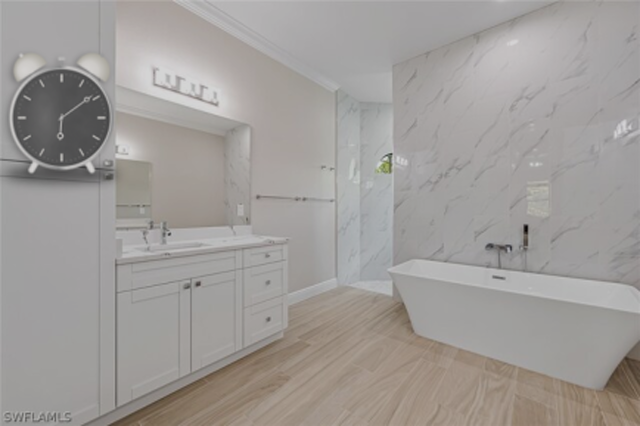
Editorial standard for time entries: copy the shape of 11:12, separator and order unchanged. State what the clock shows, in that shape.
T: 6:09
